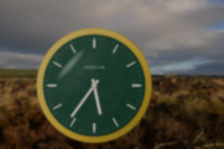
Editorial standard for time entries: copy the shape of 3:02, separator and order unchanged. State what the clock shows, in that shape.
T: 5:36
